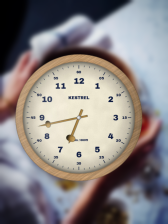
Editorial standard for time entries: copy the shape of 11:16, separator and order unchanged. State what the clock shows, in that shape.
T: 6:43
